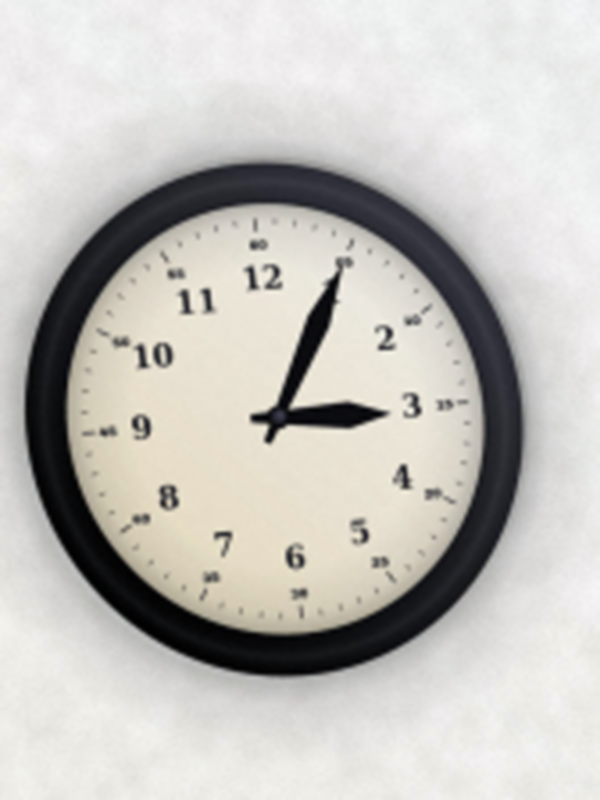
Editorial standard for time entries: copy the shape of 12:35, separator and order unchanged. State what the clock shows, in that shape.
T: 3:05
